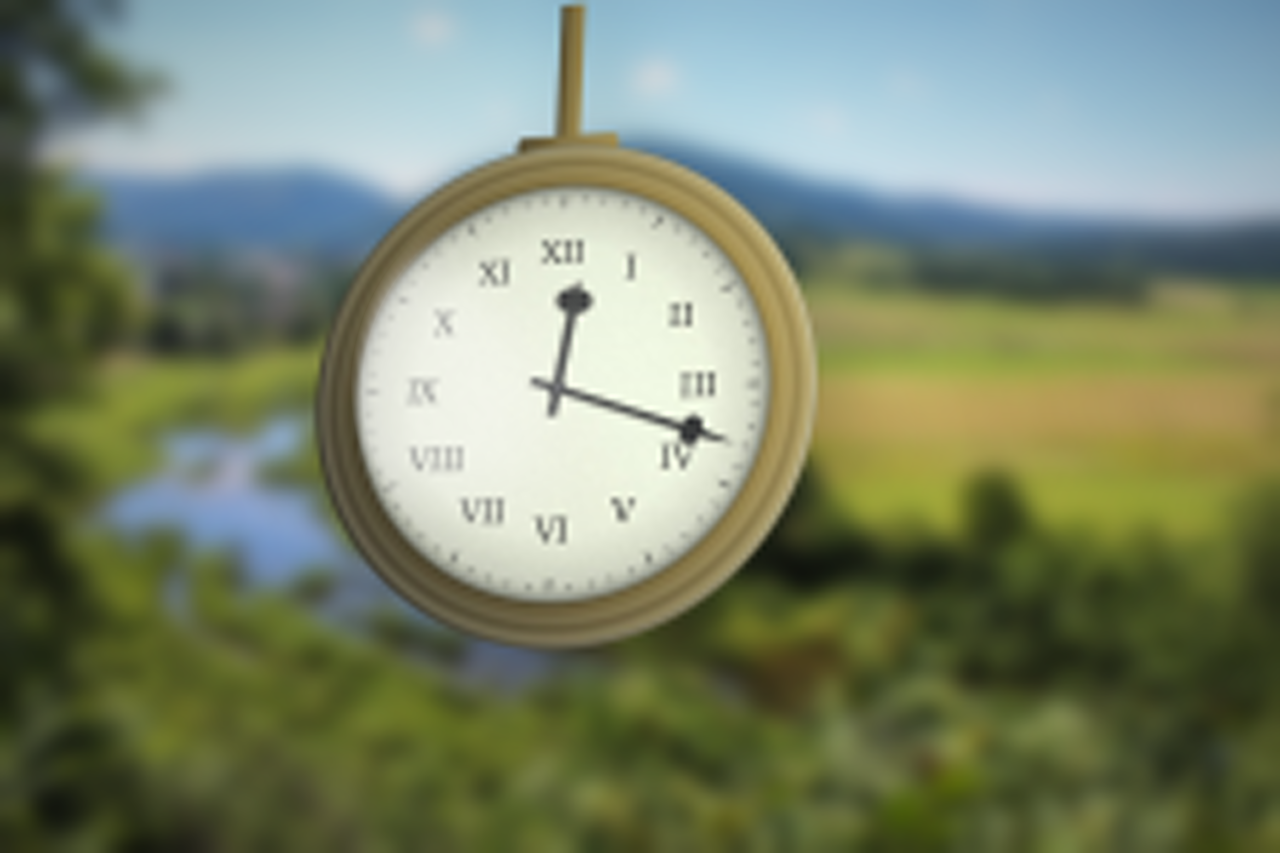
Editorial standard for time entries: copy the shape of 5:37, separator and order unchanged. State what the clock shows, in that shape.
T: 12:18
